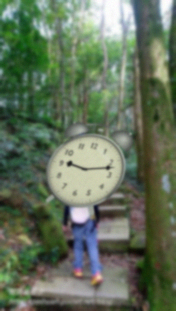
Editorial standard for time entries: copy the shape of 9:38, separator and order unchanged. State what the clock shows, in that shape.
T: 9:12
